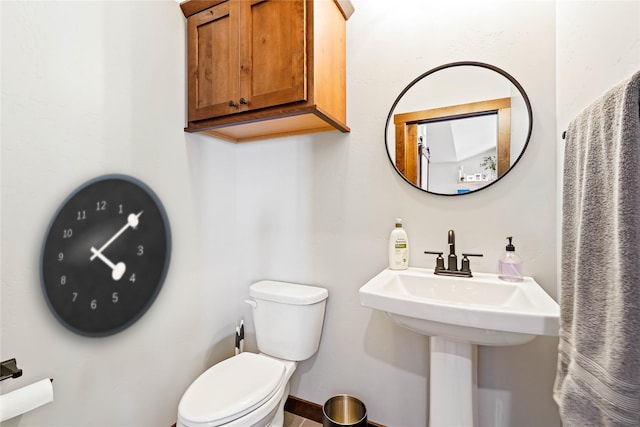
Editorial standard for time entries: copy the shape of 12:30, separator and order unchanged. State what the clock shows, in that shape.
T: 4:09
